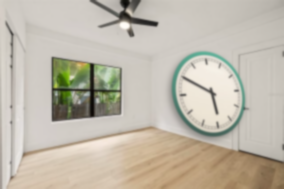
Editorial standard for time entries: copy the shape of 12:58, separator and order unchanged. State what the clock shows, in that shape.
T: 5:50
